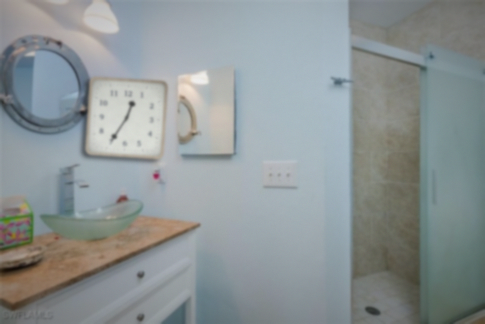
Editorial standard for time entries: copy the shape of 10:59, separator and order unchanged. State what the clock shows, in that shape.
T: 12:35
